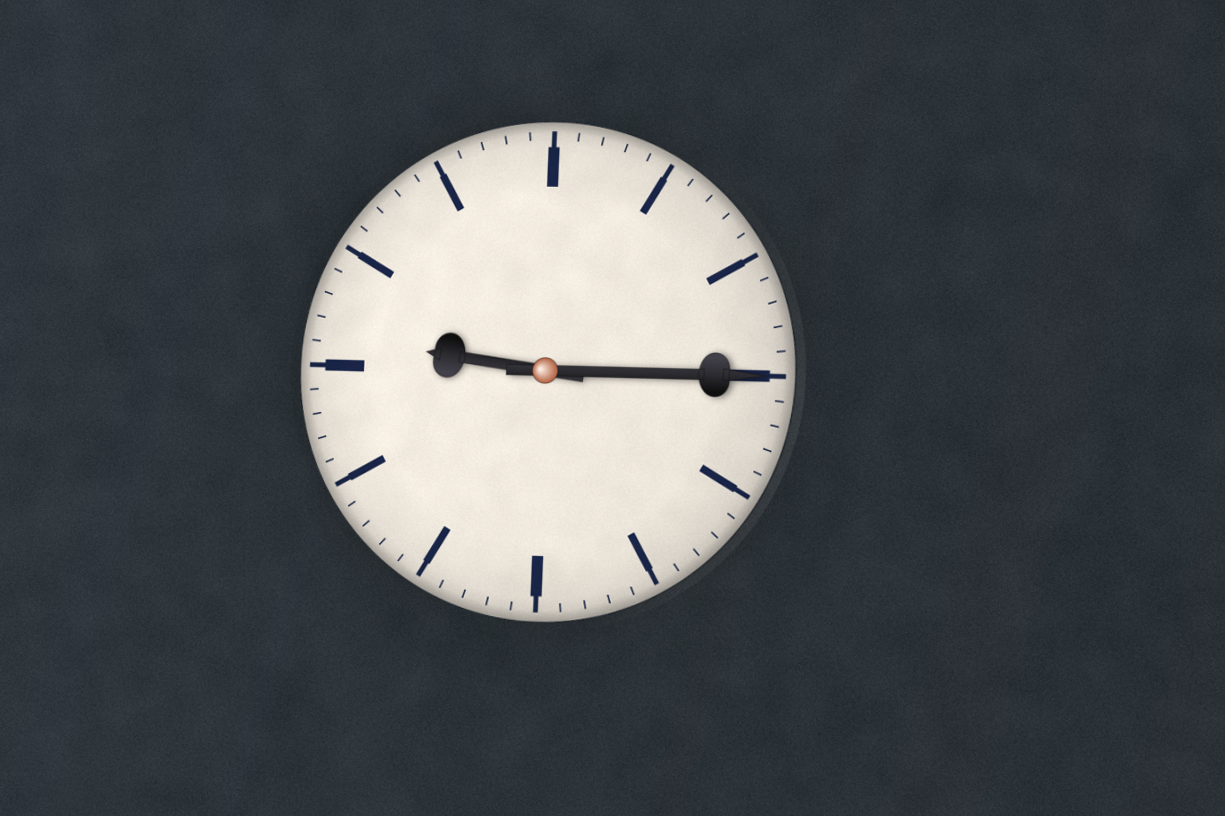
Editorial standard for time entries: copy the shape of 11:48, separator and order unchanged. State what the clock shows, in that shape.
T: 9:15
